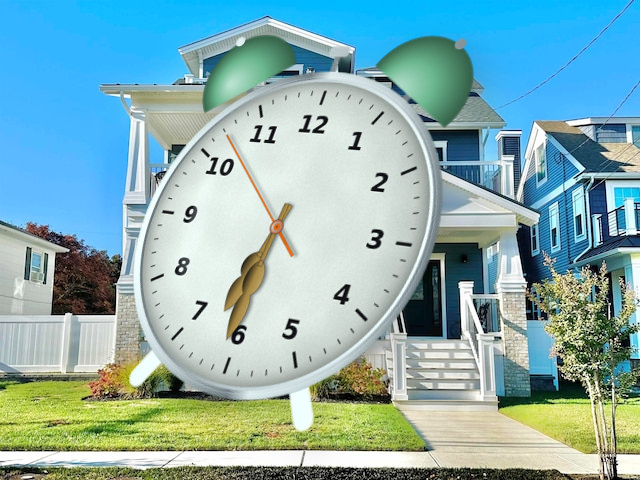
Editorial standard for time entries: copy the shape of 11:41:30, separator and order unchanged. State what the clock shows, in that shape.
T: 6:30:52
